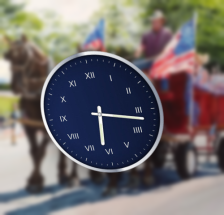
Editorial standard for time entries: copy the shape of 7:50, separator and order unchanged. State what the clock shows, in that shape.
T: 6:17
